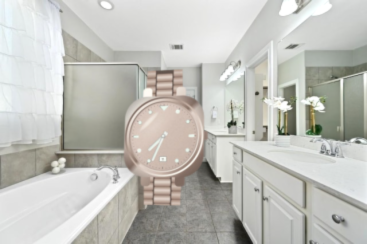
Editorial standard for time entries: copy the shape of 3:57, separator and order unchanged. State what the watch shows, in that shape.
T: 7:34
